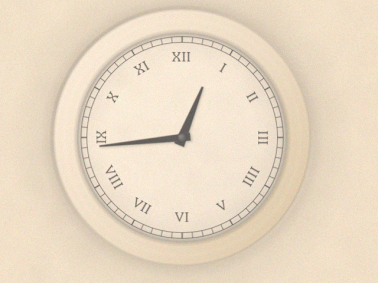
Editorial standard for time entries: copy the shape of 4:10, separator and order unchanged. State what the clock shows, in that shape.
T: 12:44
